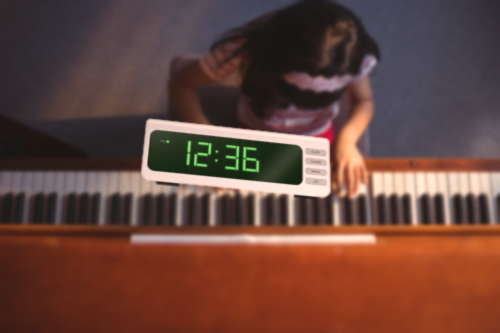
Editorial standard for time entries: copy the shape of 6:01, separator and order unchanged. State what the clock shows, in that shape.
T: 12:36
